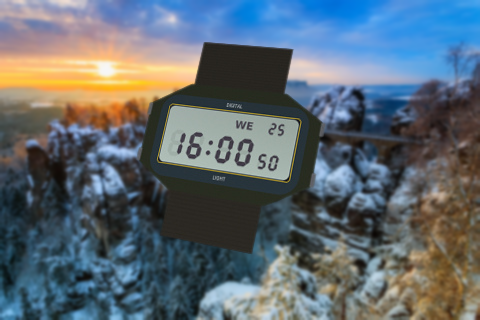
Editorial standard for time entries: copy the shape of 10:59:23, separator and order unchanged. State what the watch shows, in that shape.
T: 16:00:50
